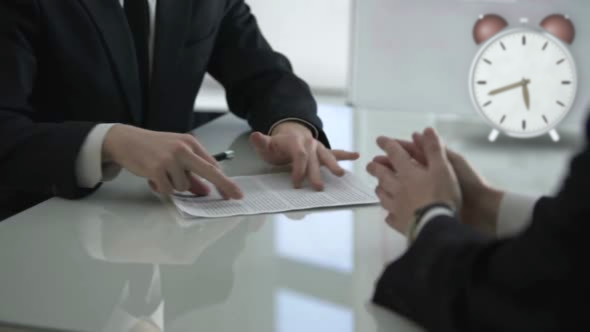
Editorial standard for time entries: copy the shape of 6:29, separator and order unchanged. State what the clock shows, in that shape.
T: 5:42
